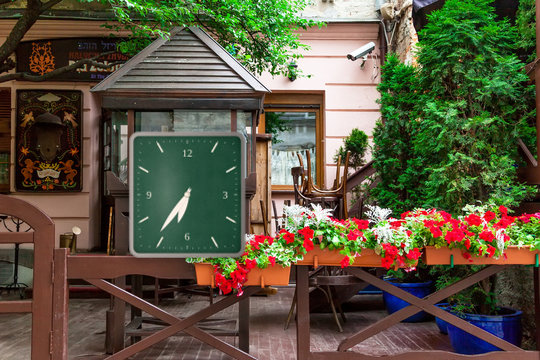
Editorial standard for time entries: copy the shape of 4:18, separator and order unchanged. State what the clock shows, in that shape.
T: 6:36
